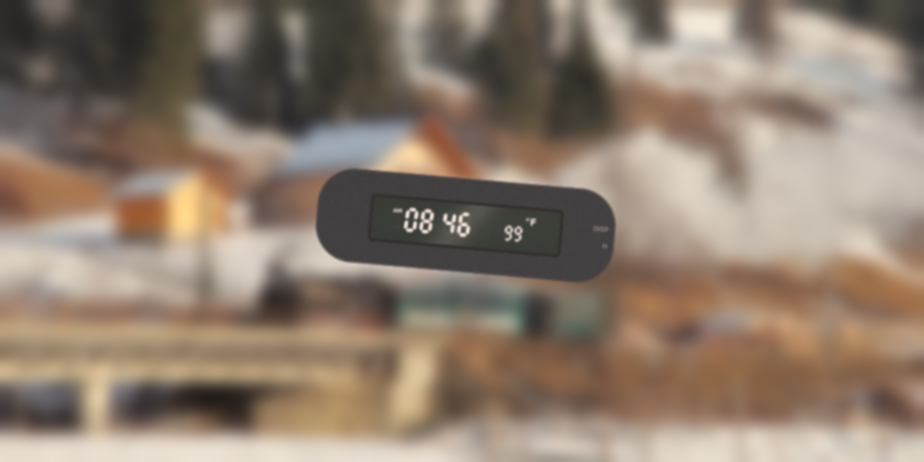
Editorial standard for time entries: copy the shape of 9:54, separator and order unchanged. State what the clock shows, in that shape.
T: 8:46
